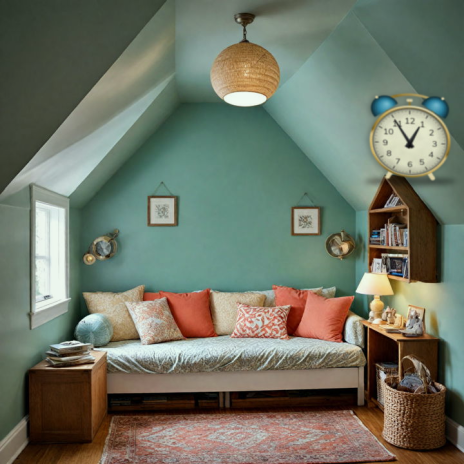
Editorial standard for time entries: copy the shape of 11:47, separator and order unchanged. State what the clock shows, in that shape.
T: 12:55
